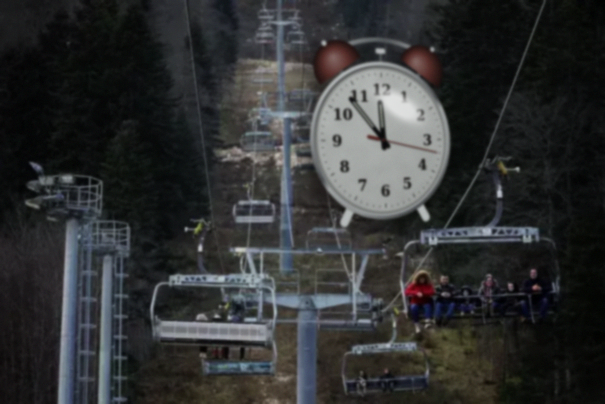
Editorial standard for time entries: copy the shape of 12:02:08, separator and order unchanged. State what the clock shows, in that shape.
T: 11:53:17
